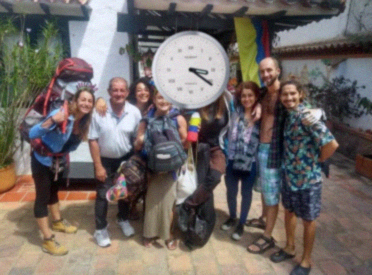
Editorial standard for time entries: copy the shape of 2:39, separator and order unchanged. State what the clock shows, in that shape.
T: 3:21
